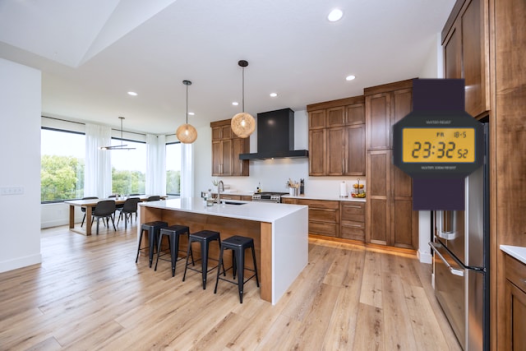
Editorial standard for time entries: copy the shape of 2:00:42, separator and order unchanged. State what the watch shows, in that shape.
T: 23:32:52
